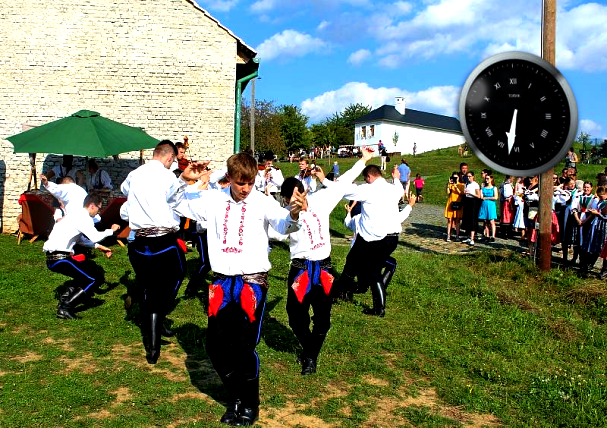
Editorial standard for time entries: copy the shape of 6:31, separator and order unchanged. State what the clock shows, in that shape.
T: 6:32
